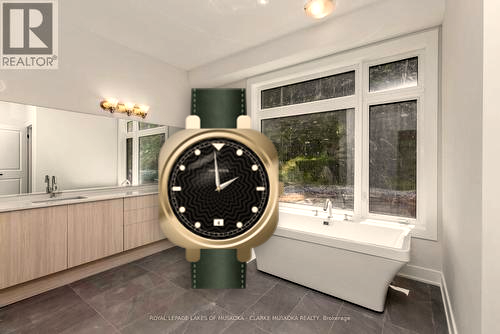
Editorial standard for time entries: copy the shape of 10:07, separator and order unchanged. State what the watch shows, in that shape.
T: 1:59
